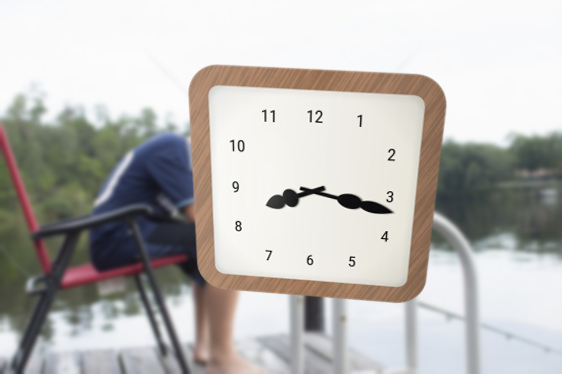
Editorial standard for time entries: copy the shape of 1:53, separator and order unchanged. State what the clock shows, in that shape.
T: 8:17
